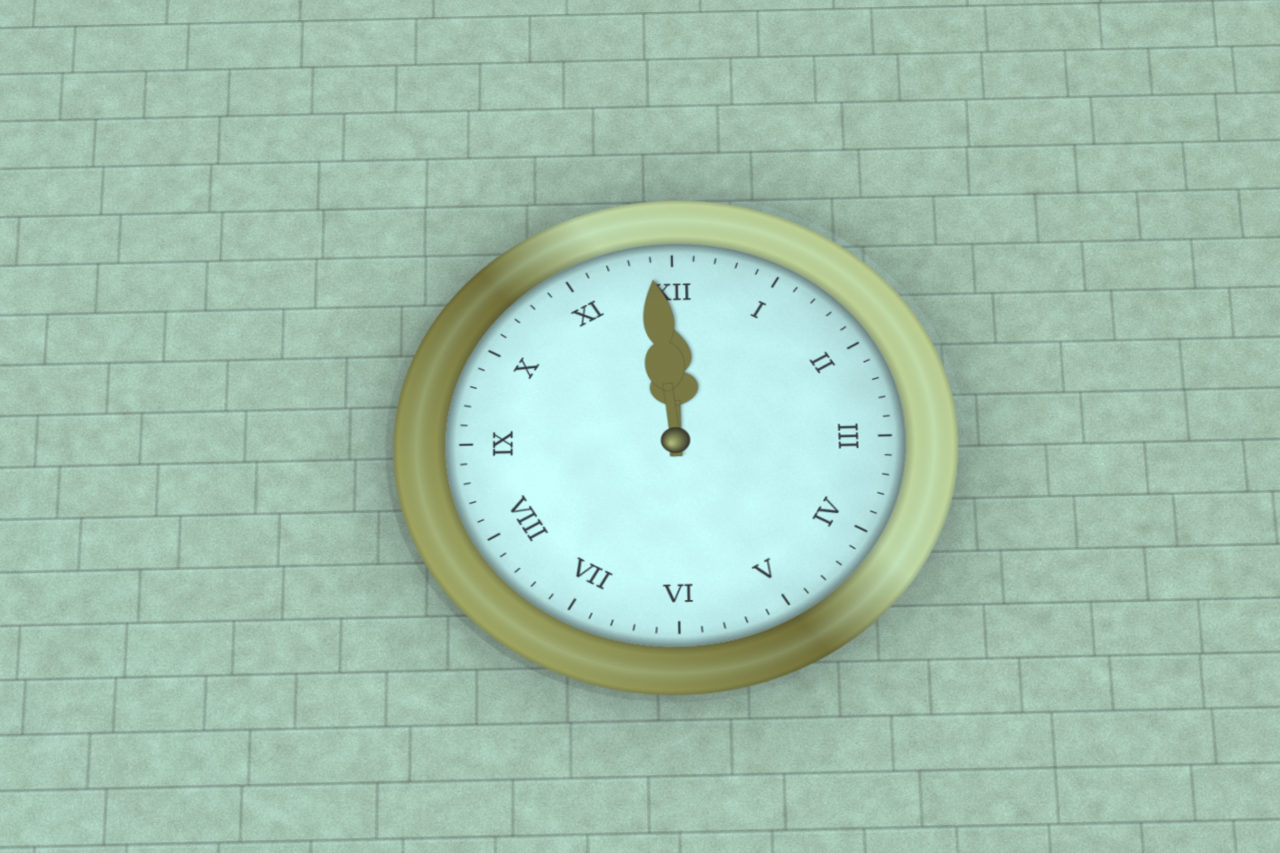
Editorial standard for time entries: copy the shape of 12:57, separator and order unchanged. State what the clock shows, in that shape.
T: 11:59
